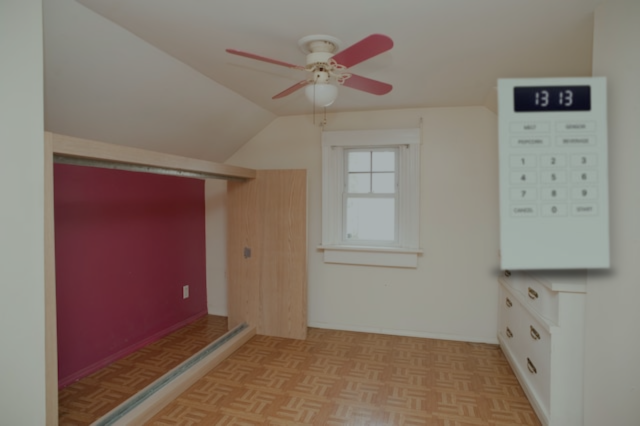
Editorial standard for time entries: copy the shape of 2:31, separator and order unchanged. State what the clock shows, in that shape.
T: 13:13
